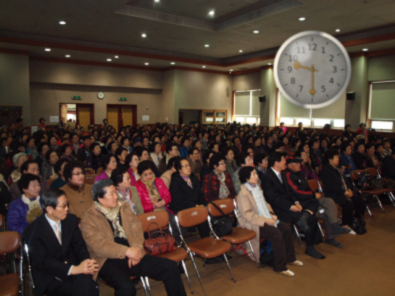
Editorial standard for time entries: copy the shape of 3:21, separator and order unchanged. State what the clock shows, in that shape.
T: 9:30
